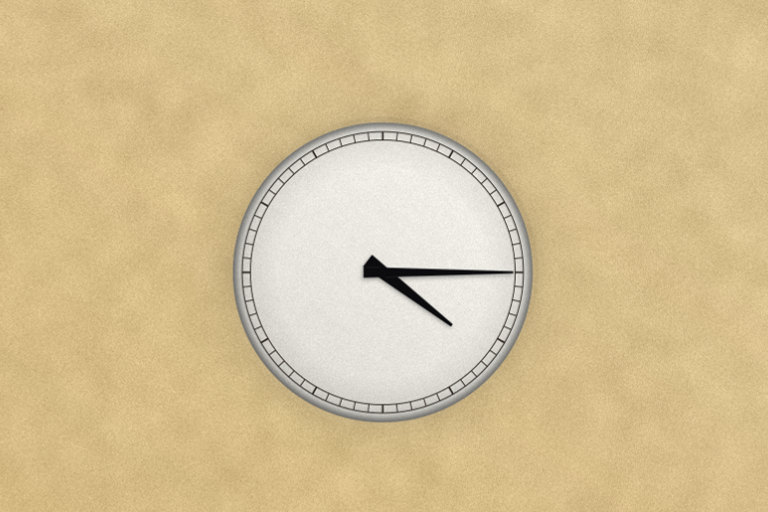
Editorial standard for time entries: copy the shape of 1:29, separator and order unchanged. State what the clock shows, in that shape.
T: 4:15
